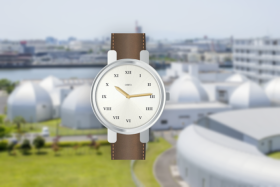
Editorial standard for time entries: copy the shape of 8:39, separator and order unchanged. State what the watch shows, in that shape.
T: 10:14
